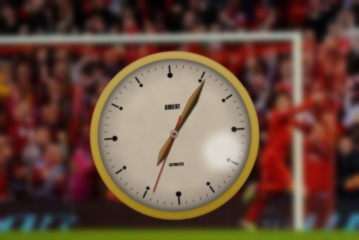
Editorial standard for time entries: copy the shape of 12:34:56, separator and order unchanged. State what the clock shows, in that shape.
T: 7:05:34
